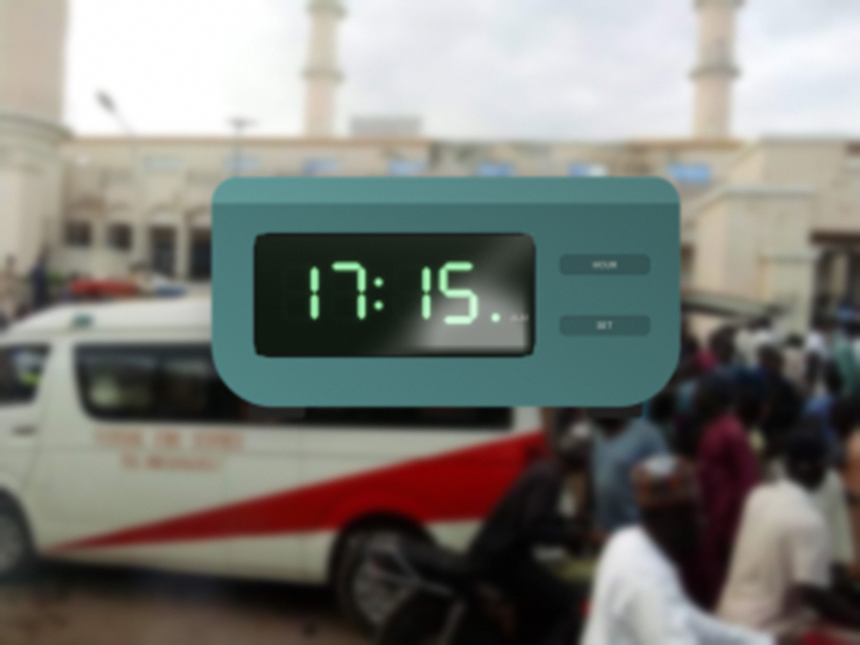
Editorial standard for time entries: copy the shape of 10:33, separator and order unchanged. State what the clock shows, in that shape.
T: 17:15
